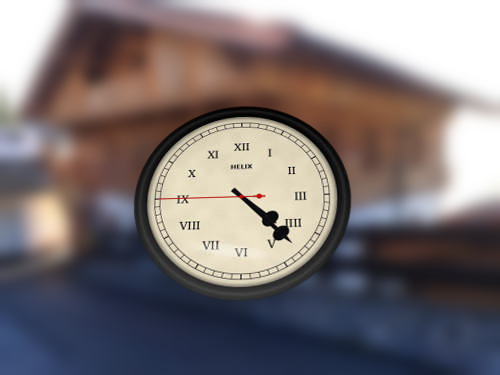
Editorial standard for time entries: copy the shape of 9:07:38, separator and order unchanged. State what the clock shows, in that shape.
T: 4:22:45
